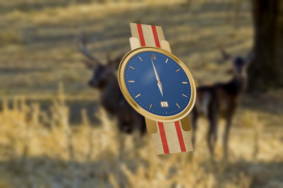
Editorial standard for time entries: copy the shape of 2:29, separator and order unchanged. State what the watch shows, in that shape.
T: 5:59
